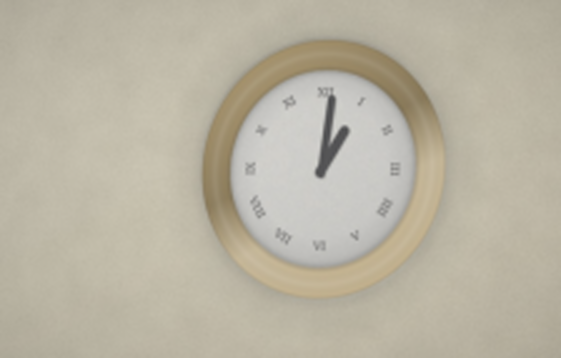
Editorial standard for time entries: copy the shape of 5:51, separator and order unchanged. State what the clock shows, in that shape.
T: 1:01
